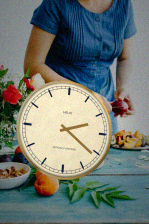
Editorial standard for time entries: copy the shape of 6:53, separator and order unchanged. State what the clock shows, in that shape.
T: 2:21
